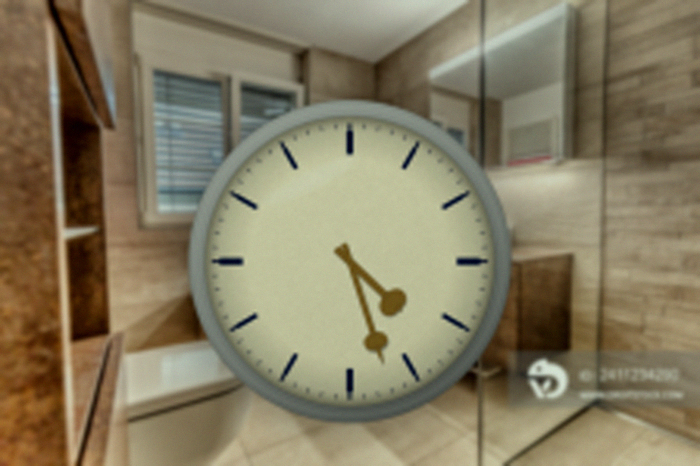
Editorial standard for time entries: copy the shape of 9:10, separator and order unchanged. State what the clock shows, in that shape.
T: 4:27
